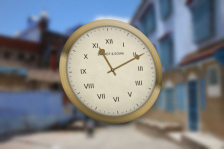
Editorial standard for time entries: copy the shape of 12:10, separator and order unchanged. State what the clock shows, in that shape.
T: 11:11
